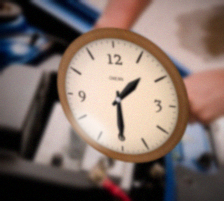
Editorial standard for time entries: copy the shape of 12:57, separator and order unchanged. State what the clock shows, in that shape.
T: 1:30
